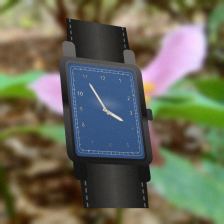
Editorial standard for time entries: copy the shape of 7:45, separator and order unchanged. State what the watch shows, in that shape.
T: 3:55
